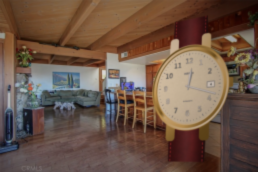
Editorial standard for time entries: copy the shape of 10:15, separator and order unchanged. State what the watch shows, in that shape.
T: 12:18
